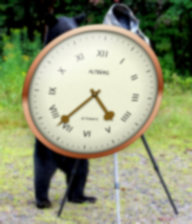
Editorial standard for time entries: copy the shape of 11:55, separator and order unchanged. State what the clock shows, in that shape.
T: 4:37
